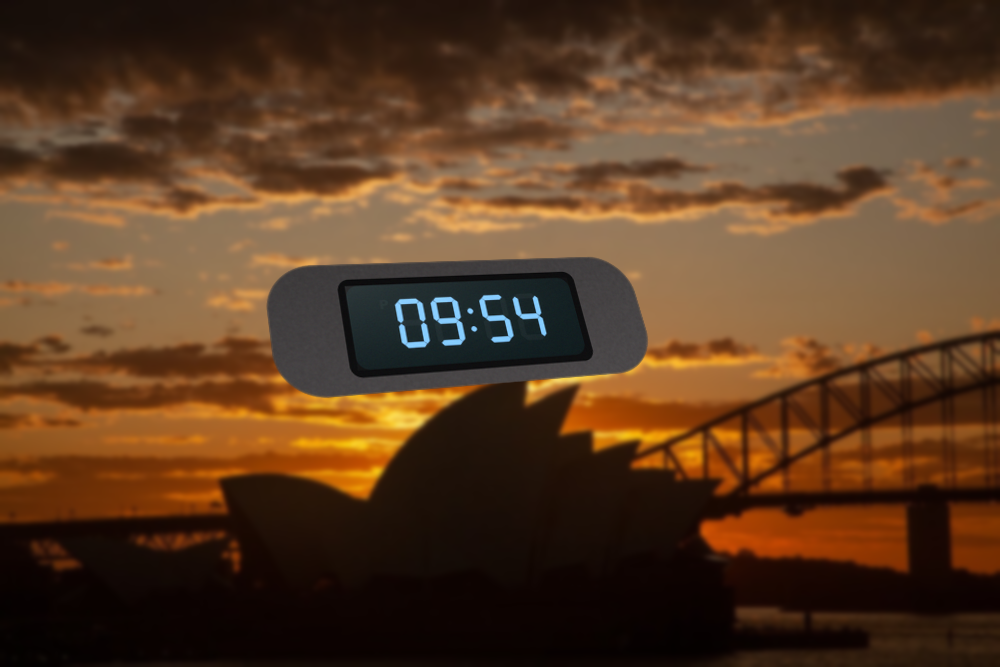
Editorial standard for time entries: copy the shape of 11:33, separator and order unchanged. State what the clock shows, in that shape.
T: 9:54
